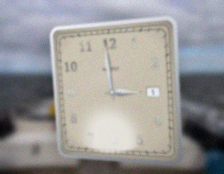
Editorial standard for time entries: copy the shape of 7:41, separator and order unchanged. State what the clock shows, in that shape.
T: 2:59
